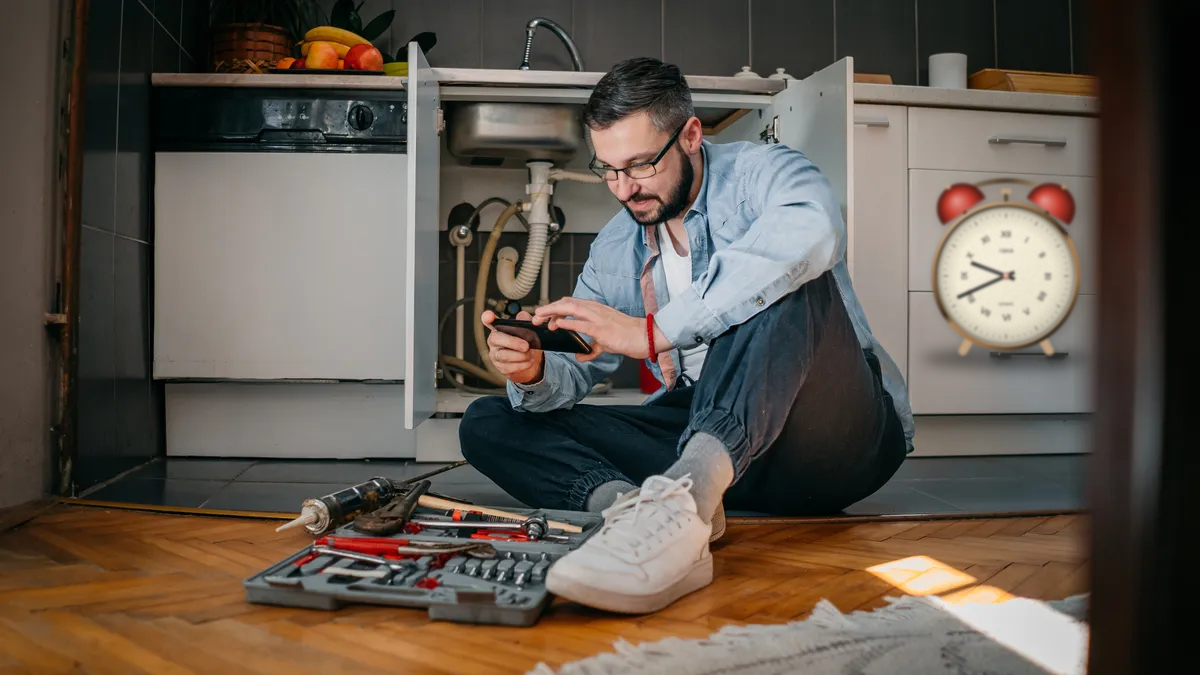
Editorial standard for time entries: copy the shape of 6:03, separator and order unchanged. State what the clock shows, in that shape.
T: 9:41
